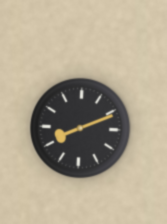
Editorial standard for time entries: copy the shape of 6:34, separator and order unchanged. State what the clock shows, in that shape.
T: 8:11
